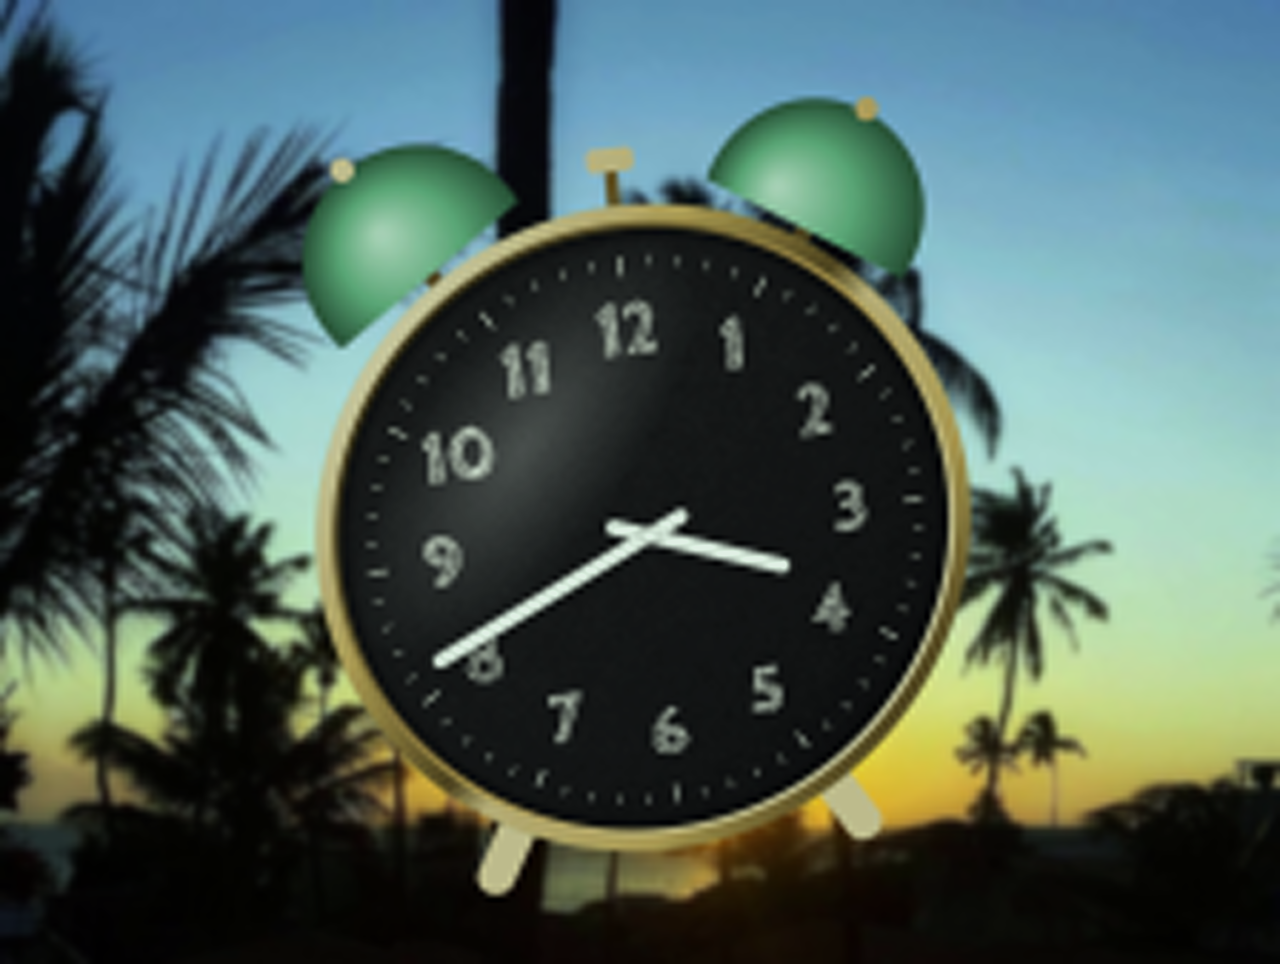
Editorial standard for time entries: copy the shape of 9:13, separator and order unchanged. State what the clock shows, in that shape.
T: 3:41
